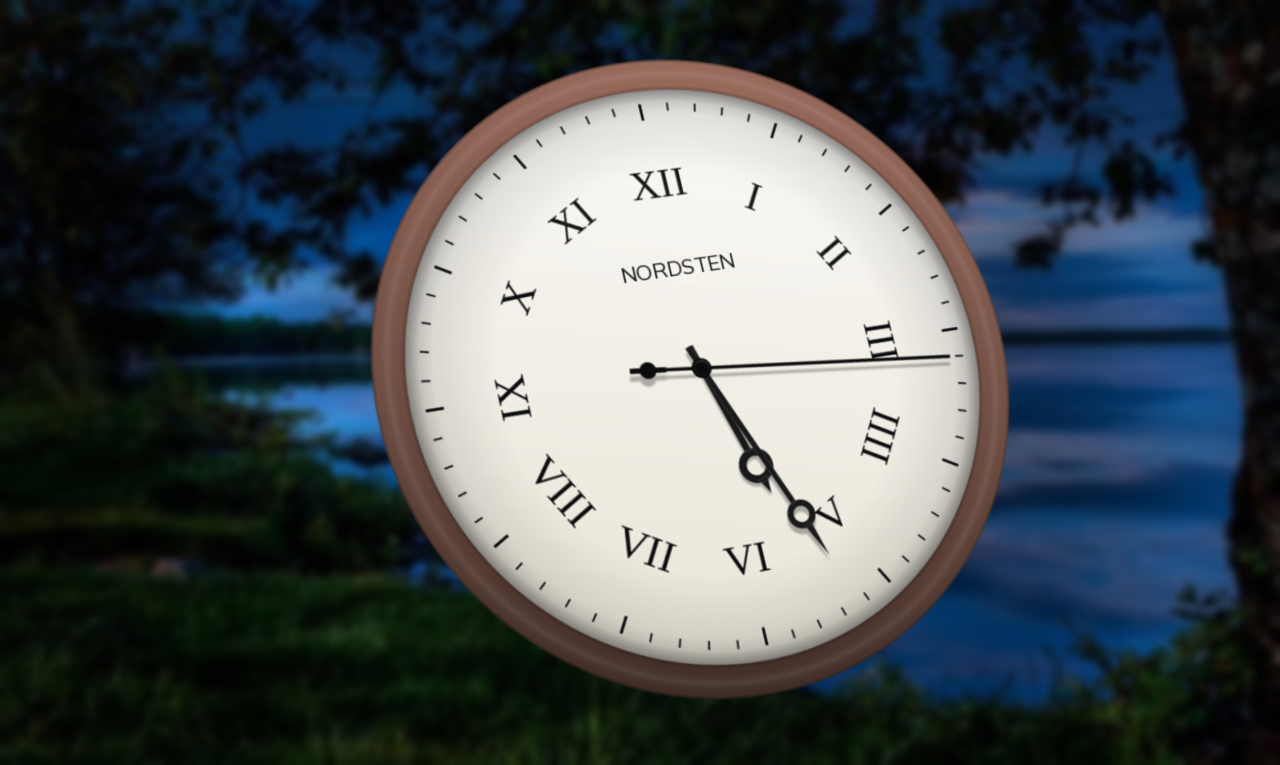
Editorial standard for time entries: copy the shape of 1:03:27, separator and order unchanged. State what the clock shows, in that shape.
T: 5:26:16
